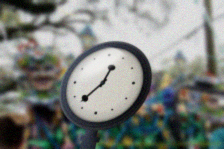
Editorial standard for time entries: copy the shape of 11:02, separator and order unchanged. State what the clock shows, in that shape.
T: 12:37
